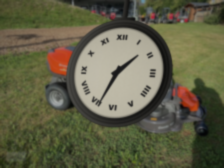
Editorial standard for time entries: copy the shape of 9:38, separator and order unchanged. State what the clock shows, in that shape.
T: 1:34
